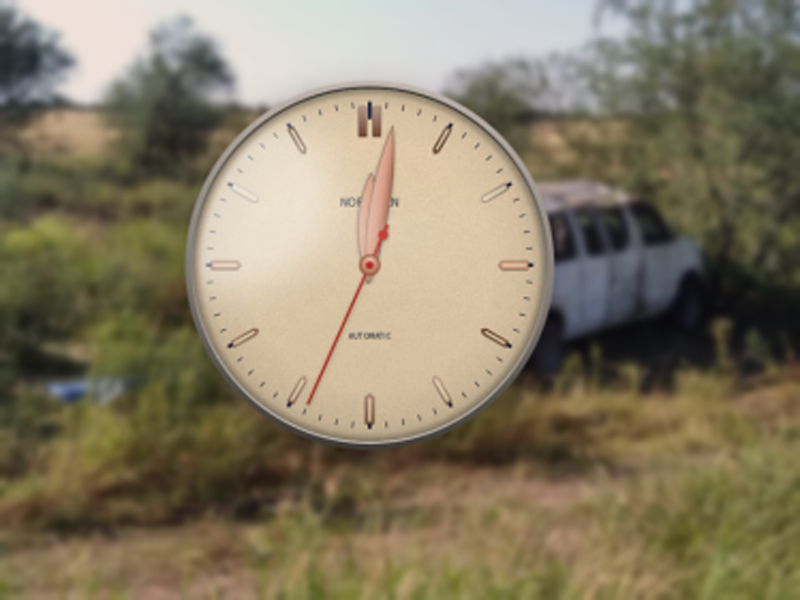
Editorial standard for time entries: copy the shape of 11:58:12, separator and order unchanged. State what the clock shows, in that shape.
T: 12:01:34
